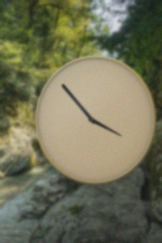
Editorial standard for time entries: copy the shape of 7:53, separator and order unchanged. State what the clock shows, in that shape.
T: 3:53
